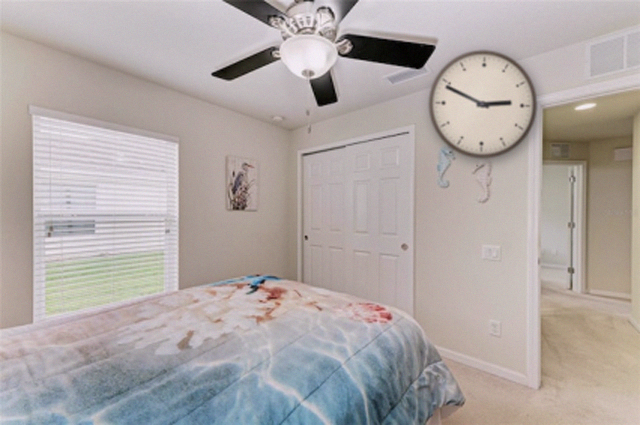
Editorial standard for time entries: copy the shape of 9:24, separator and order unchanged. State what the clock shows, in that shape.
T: 2:49
